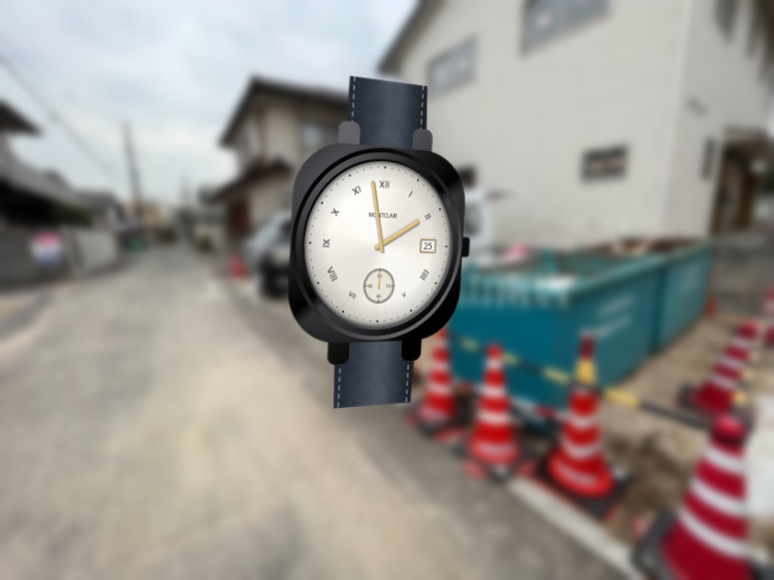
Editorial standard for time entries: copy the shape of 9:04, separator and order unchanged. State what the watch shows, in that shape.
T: 1:58
